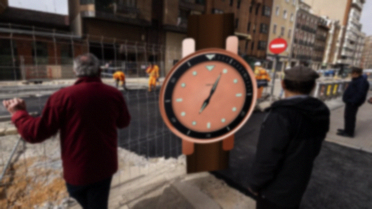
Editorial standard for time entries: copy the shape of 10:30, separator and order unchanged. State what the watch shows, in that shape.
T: 7:04
